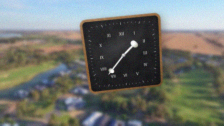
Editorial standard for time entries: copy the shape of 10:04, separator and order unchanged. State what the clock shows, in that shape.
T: 1:37
